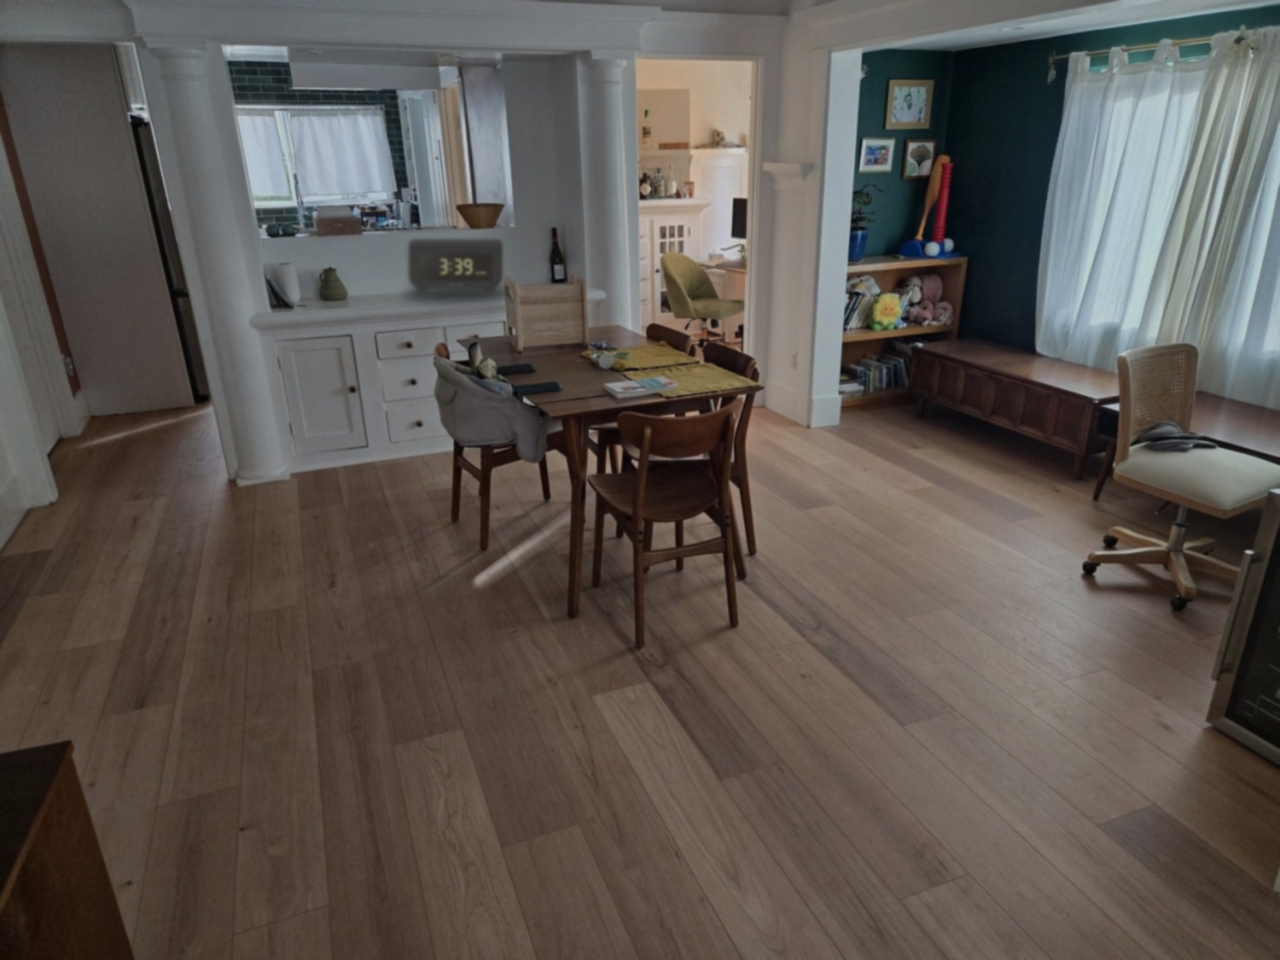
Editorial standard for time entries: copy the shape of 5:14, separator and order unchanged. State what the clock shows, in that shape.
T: 3:39
